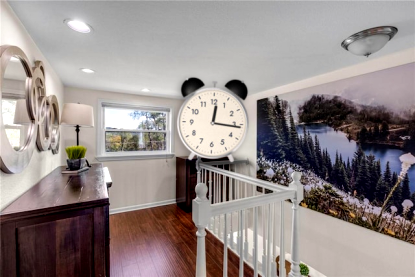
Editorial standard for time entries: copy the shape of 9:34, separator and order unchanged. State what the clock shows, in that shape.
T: 12:16
